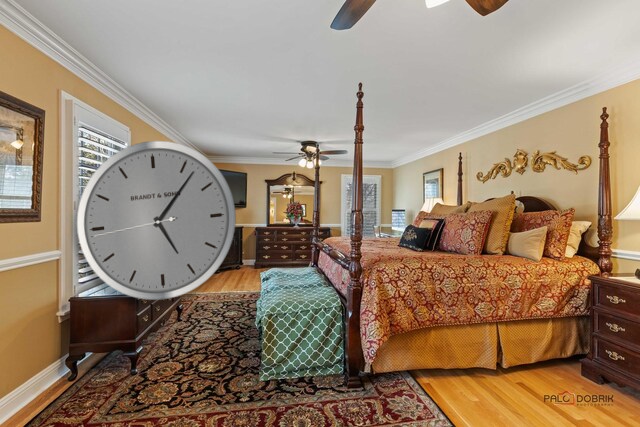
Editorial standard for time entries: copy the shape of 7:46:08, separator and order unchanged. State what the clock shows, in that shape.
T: 5:06:44
